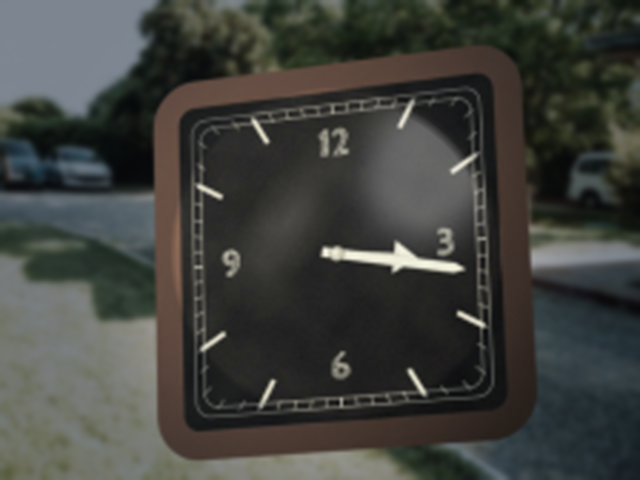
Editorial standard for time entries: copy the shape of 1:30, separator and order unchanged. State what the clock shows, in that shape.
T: 3:17
